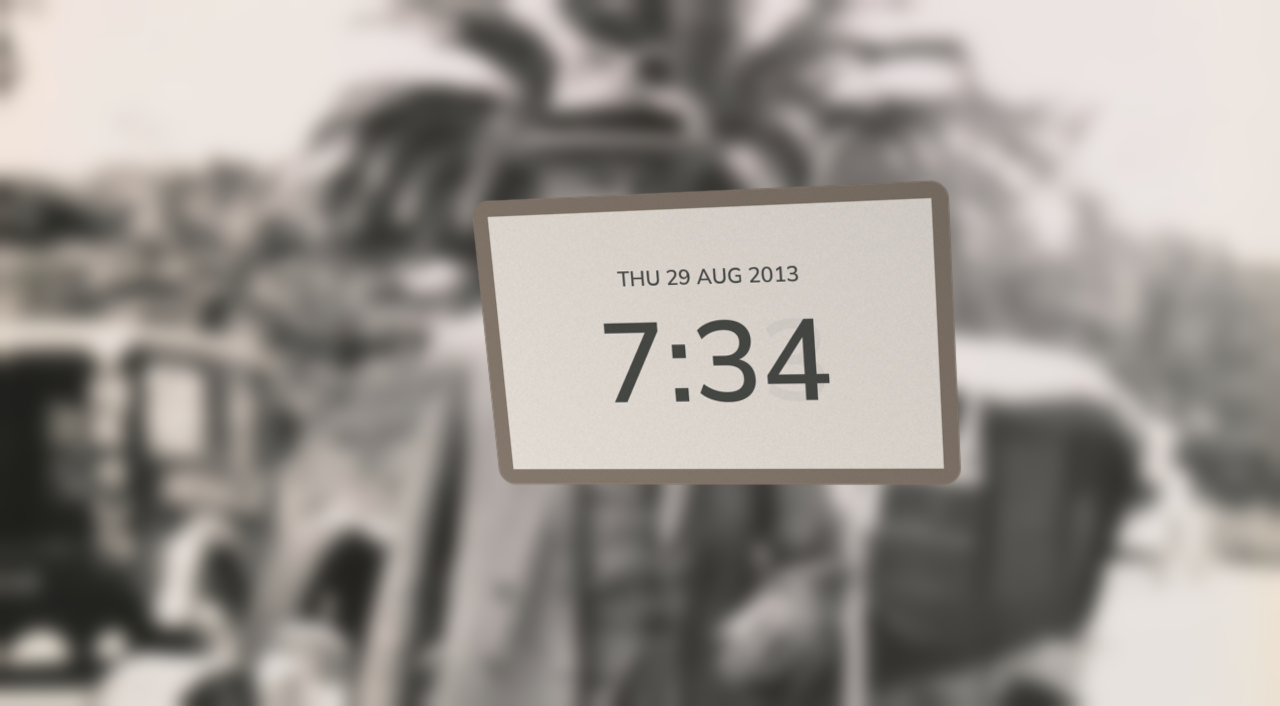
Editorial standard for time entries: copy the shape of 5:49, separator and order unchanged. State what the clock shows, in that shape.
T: 7:34
